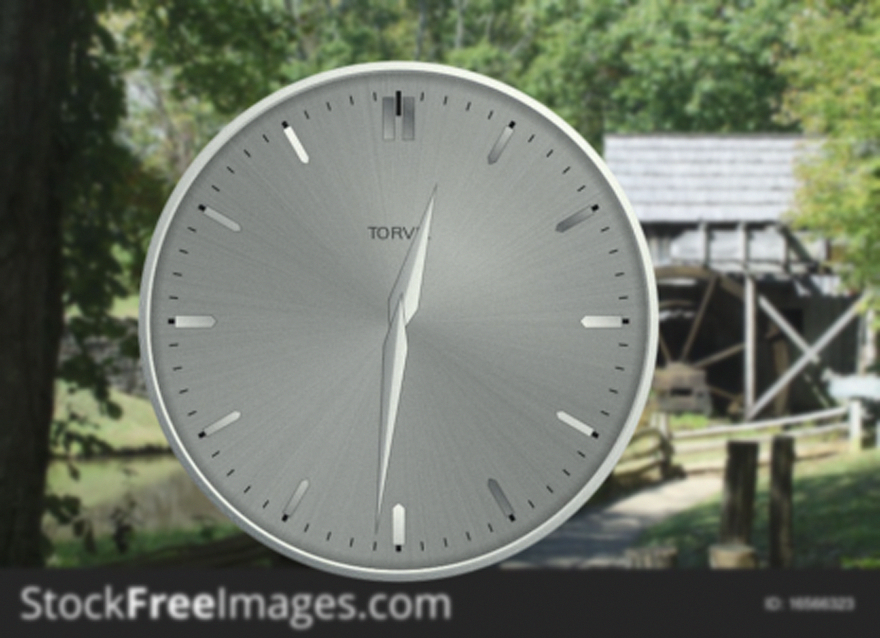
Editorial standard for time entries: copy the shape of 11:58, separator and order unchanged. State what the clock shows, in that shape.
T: 12:31
